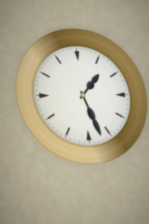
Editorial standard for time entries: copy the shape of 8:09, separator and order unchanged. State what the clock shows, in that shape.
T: 1:27
